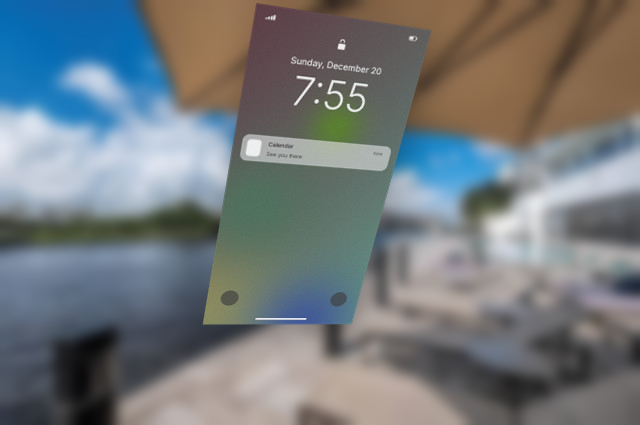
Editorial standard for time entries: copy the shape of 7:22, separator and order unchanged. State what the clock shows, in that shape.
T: 7:55
